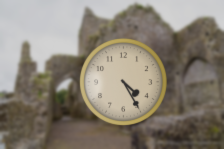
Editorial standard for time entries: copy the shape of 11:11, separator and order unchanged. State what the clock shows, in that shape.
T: 4:25
